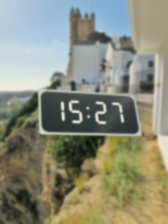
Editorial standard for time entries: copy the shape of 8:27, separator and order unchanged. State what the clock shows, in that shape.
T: 15:27
